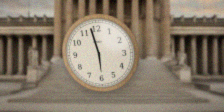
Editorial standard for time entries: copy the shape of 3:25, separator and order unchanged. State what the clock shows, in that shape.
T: 5:58
